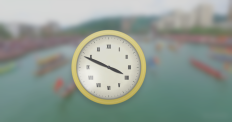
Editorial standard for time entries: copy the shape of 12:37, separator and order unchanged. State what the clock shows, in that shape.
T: 3:49
